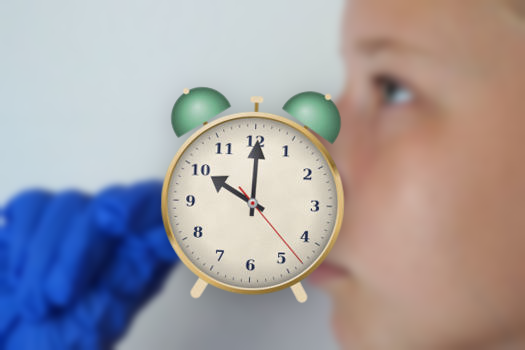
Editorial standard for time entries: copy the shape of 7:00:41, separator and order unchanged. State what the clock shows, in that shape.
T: 10:00:23
